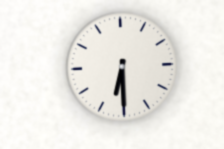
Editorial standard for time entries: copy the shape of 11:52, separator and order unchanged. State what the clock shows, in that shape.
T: 6:30
